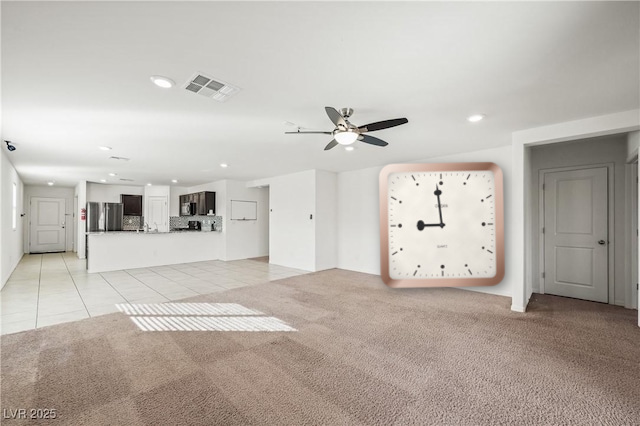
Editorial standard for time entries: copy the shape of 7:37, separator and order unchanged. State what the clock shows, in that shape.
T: 8:59
